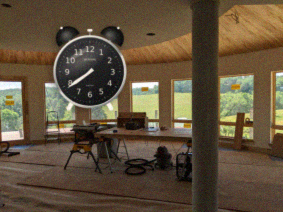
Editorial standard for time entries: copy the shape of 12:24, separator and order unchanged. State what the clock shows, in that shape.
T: 7:39
